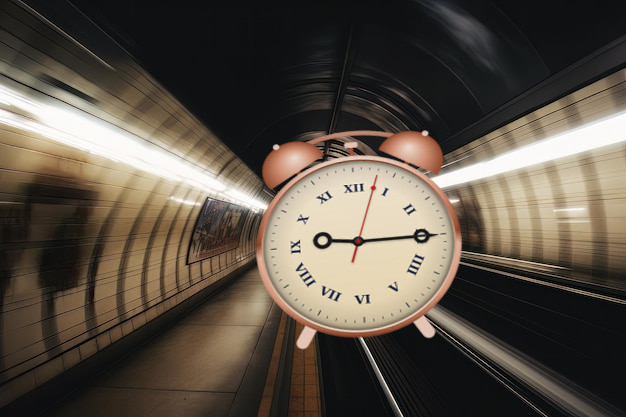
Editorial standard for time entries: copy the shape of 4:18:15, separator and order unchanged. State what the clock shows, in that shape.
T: 9:15:03
